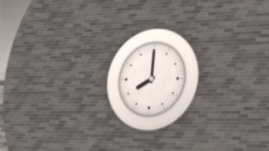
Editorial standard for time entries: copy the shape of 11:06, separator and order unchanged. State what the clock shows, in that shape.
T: 8:00
